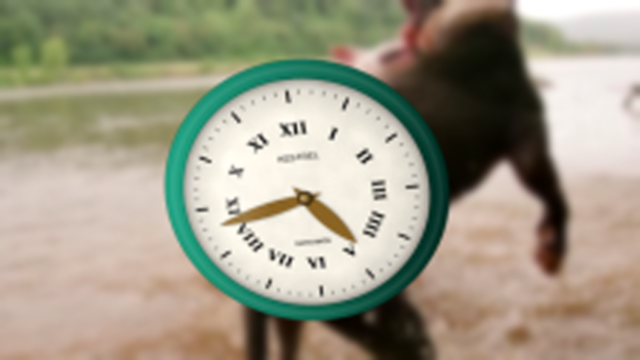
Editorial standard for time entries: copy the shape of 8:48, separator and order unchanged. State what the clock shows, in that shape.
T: 4:43
